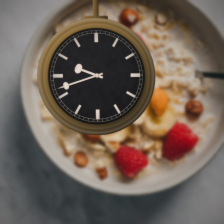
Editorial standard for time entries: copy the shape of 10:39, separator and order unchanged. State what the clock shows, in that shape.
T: 9:42
